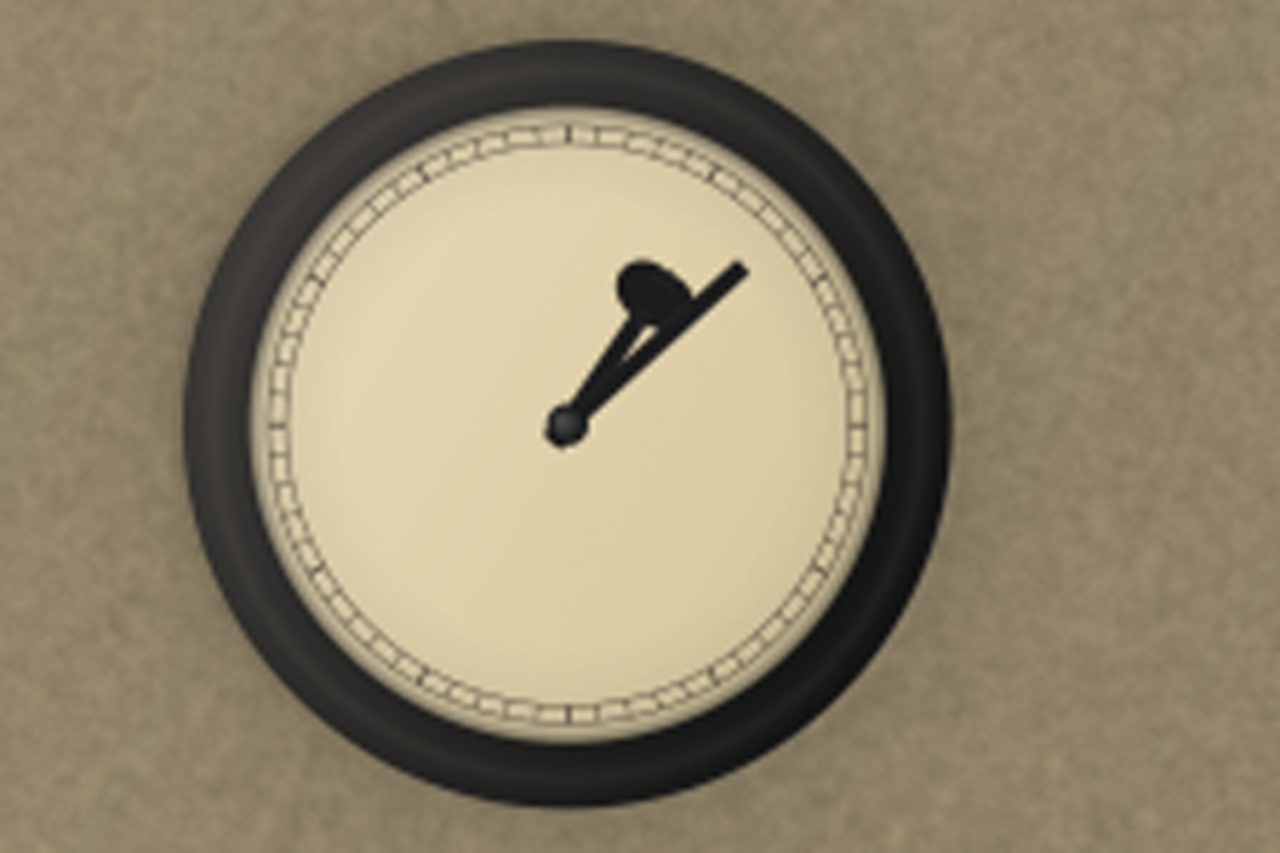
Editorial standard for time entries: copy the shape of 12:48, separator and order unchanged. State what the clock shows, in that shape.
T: 1:08
